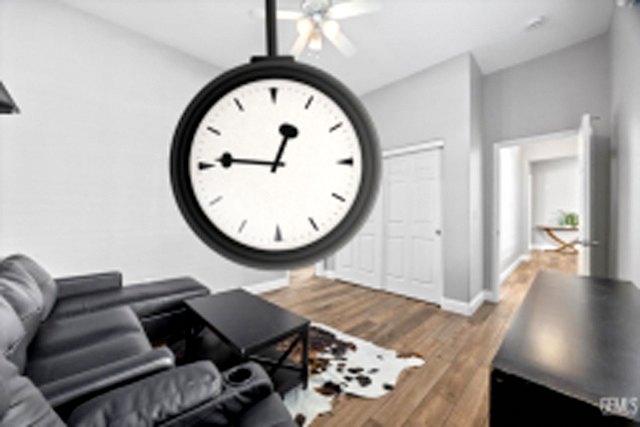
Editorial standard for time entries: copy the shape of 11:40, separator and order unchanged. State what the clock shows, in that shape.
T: 12:46
